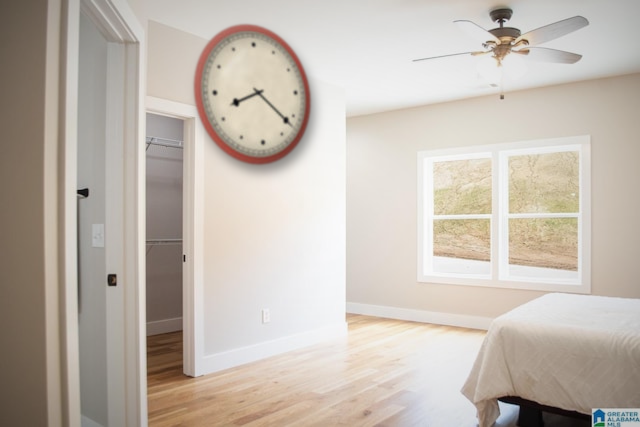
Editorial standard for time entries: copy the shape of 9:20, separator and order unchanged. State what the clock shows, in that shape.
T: 8:22
